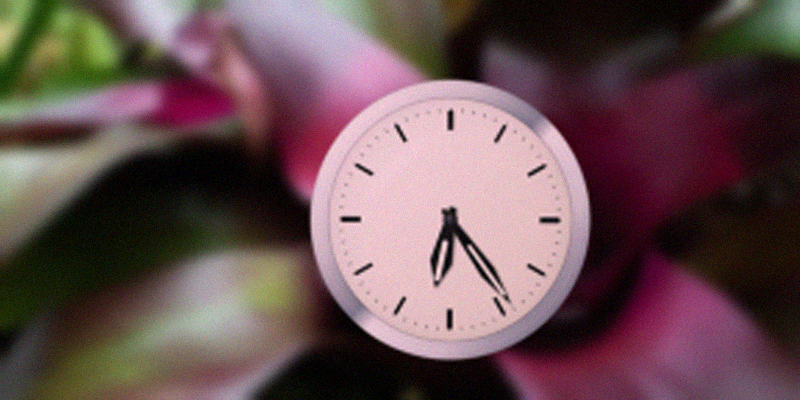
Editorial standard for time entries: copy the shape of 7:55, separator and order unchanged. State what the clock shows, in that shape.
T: 6:24
